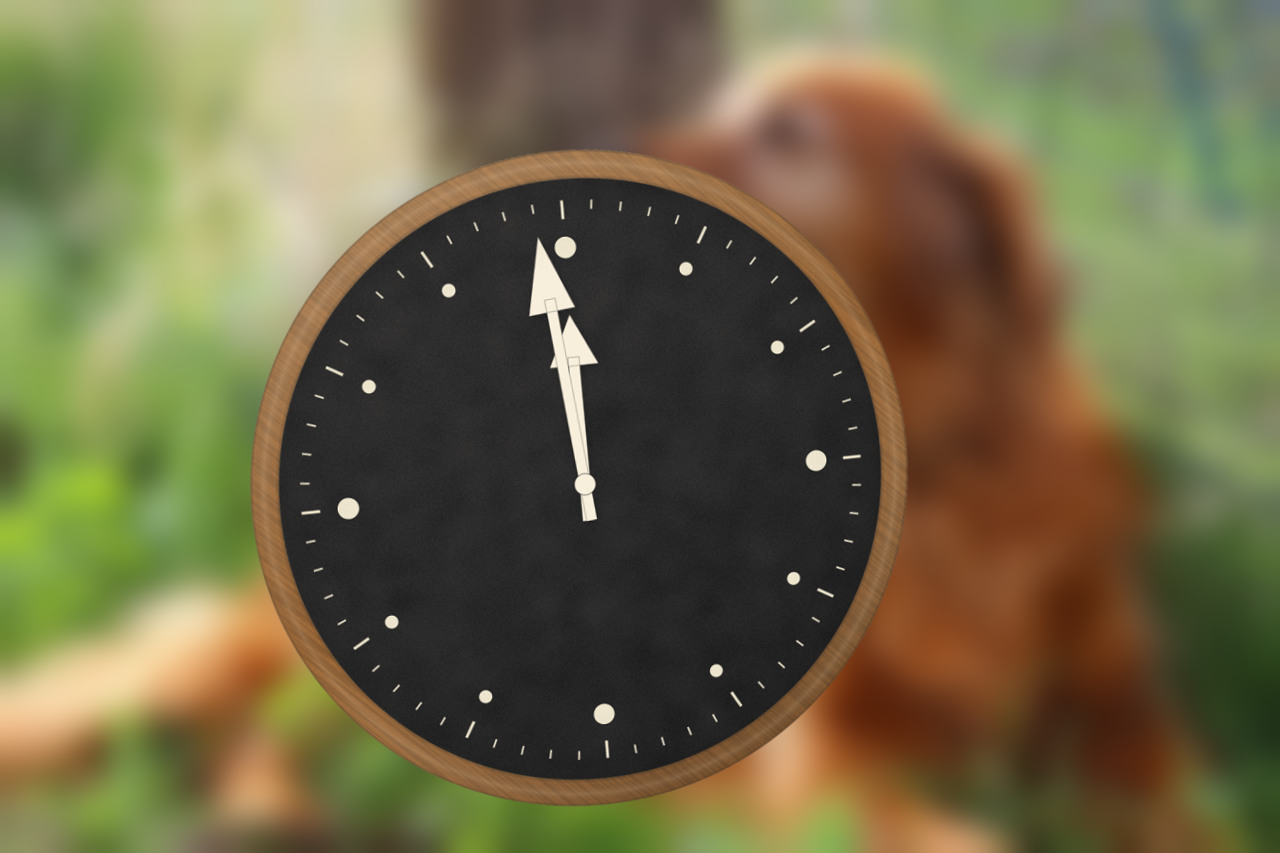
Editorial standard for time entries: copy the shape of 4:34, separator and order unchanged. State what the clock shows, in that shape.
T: 11:59
